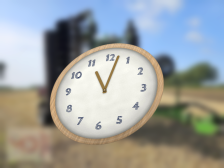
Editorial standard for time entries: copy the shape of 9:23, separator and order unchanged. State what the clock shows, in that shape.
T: 11:02
